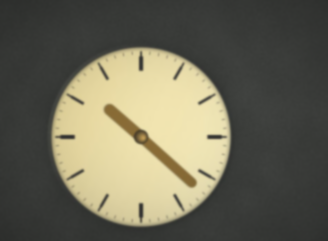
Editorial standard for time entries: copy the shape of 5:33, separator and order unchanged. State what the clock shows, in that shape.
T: 10:22
